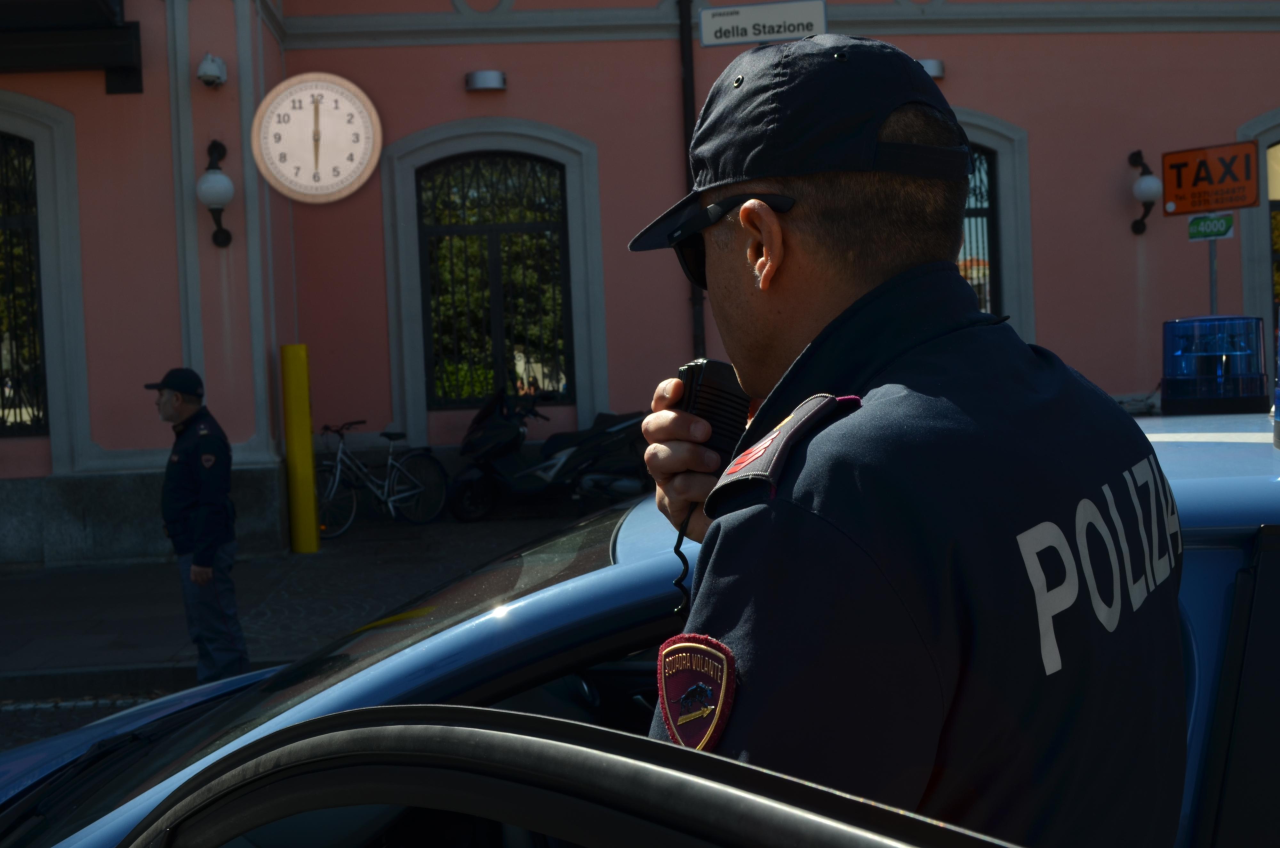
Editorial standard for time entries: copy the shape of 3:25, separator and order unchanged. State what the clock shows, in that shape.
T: 6:00
